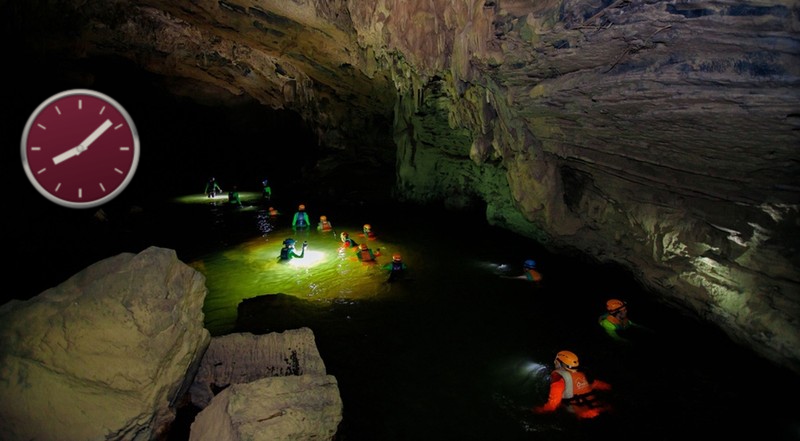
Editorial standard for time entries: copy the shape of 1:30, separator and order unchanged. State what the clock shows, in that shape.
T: 8:08
